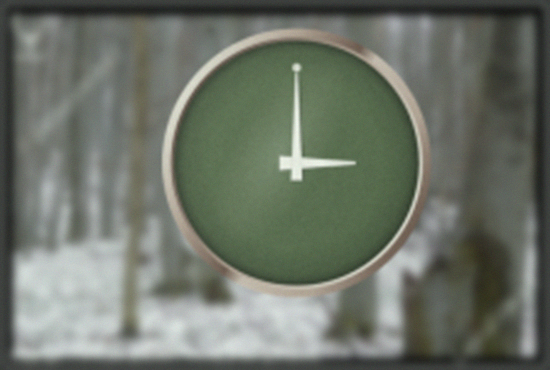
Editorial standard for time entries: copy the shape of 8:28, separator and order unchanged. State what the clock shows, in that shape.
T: 3:00
